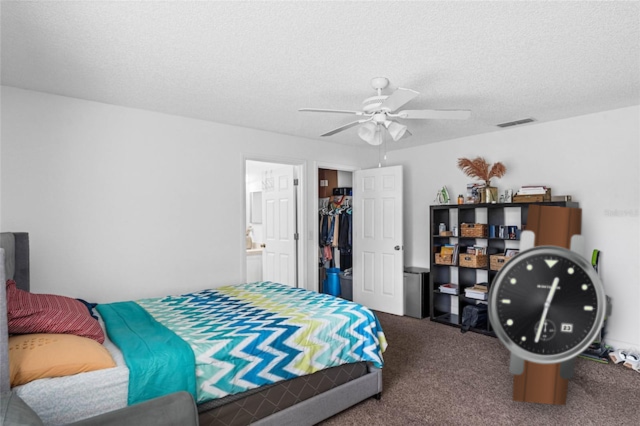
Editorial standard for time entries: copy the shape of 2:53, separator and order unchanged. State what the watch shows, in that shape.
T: 12:32
